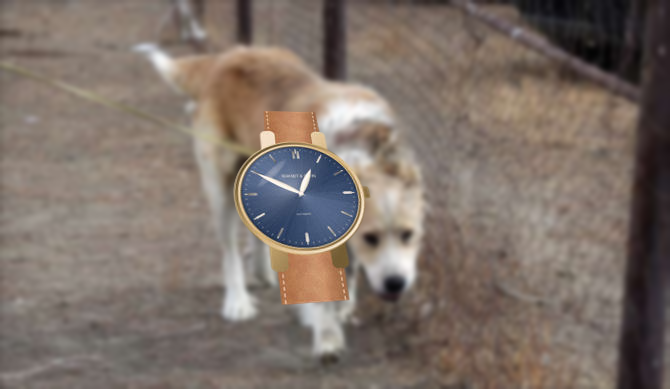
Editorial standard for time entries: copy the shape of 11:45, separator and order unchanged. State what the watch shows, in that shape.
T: 12:50
